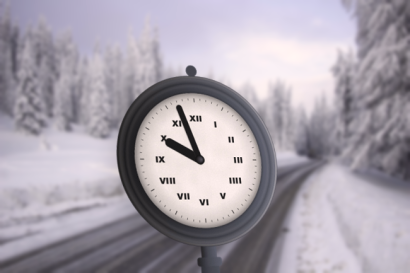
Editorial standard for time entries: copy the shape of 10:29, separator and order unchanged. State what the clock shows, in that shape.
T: 9:57
